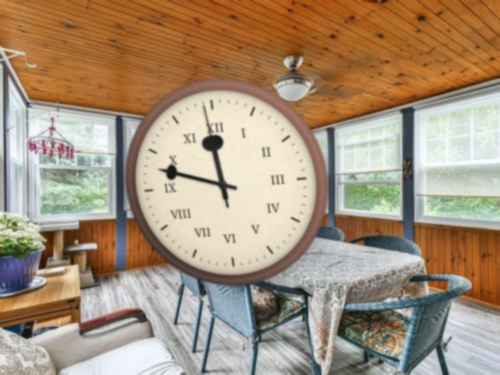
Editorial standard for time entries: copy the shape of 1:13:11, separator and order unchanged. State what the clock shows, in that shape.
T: 11:47:59
